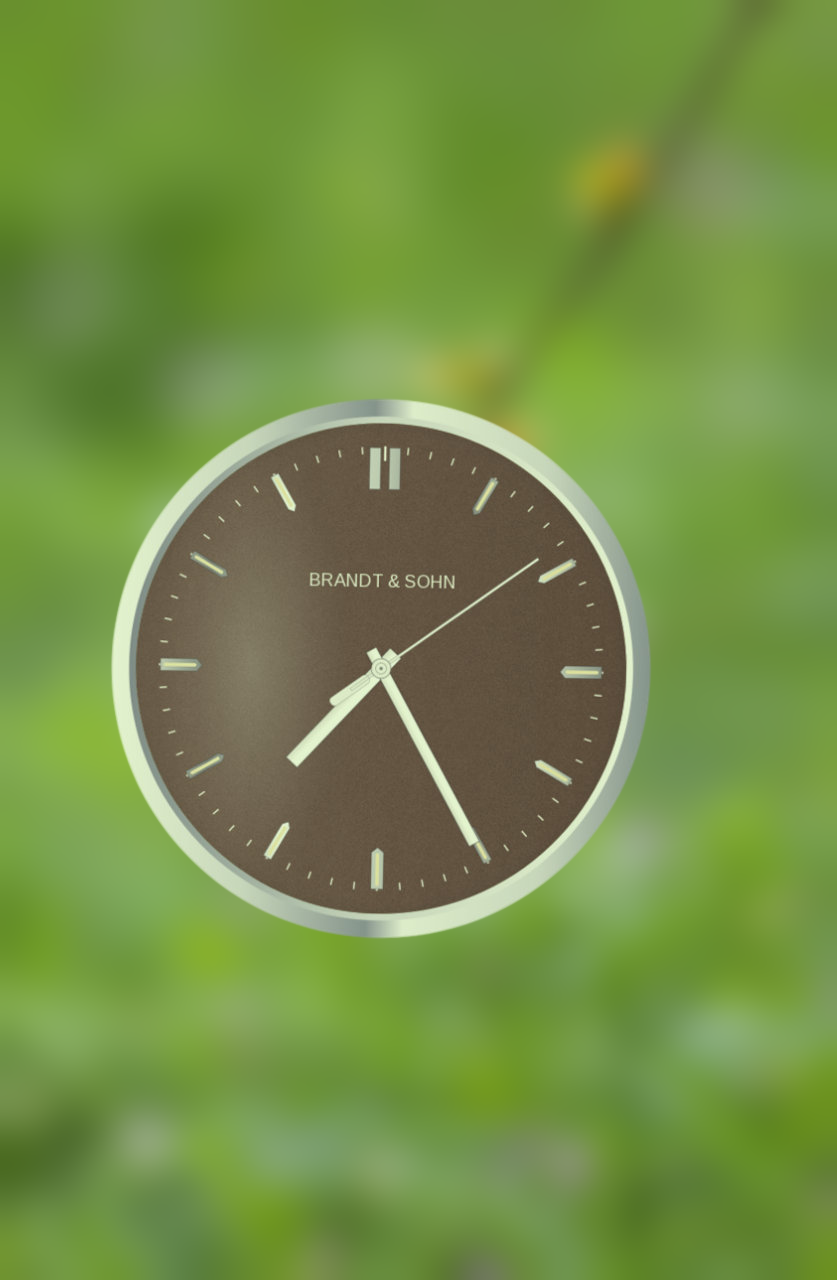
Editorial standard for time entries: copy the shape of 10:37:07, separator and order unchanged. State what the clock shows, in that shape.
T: 7:25:09
